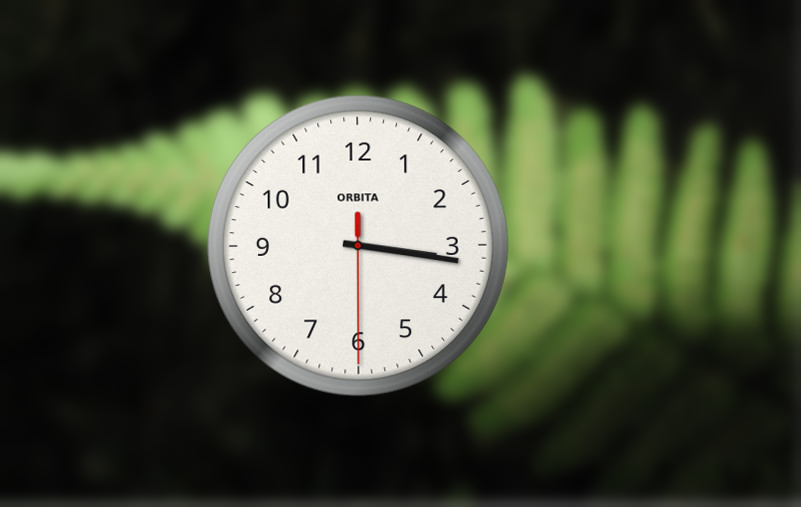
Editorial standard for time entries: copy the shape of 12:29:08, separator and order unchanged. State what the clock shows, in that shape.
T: 3:16:30
